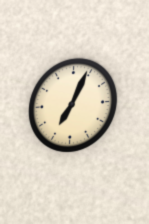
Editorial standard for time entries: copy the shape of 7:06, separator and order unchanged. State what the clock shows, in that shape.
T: 7:04
